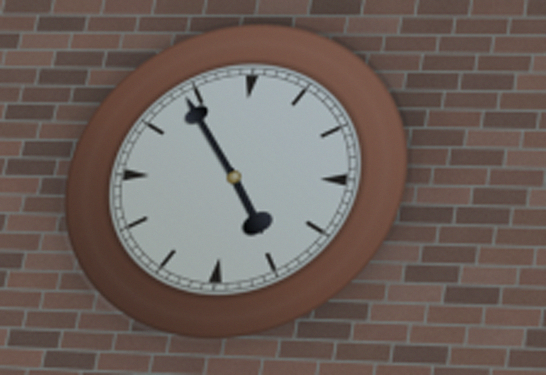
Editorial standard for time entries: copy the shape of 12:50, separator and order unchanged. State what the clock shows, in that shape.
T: 4:54
